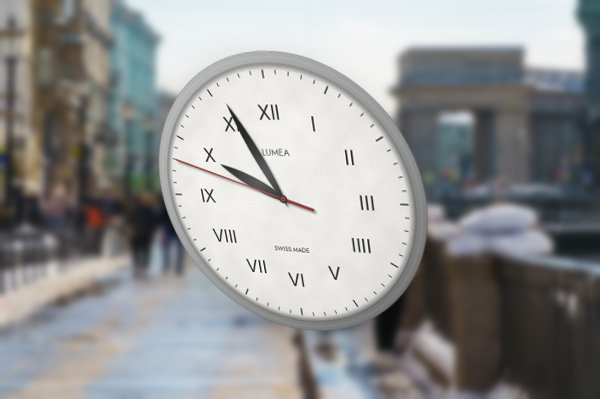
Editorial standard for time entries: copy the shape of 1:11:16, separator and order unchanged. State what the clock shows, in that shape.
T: 9:55:48
